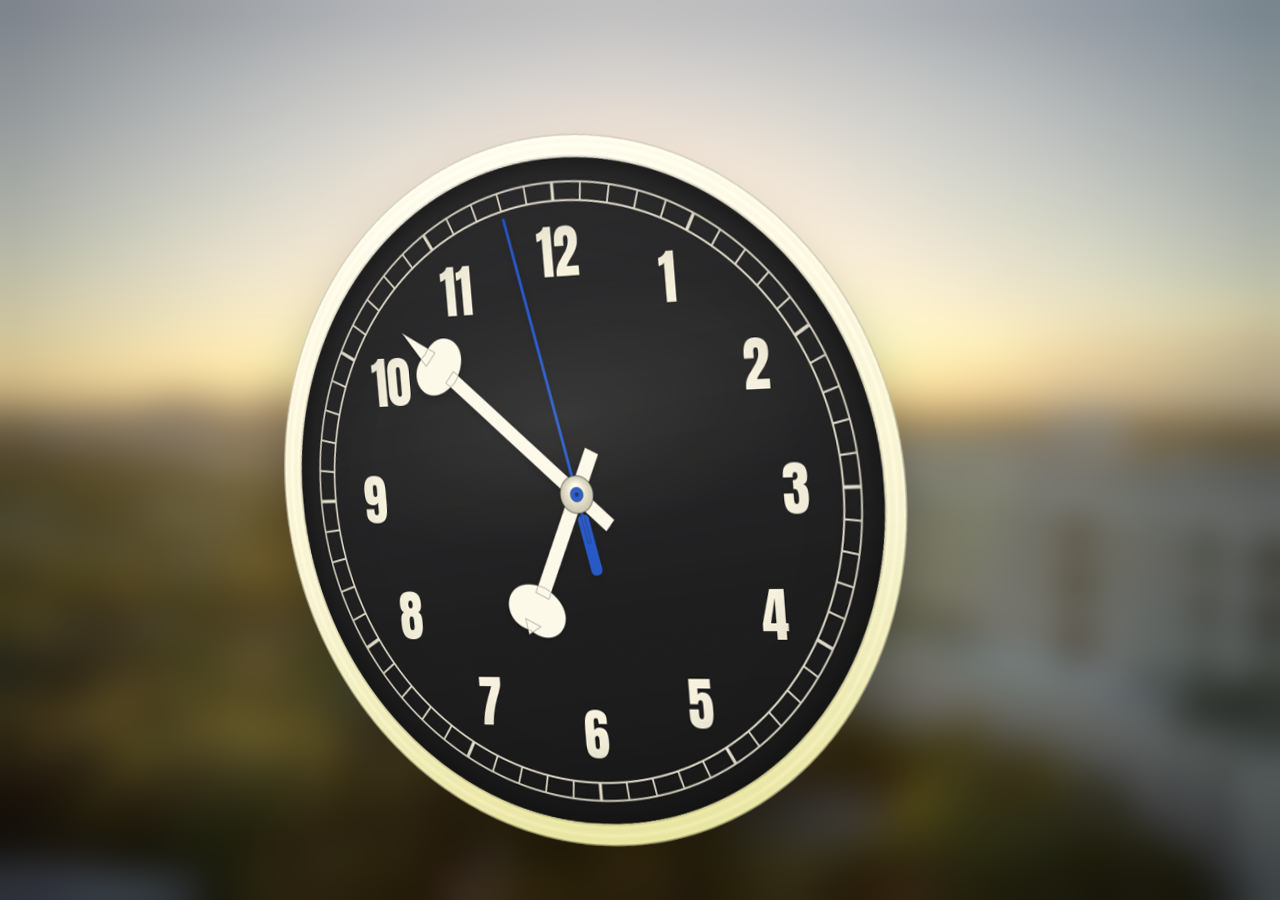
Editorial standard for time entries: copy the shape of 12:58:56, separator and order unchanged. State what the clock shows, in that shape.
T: 6:51:58
